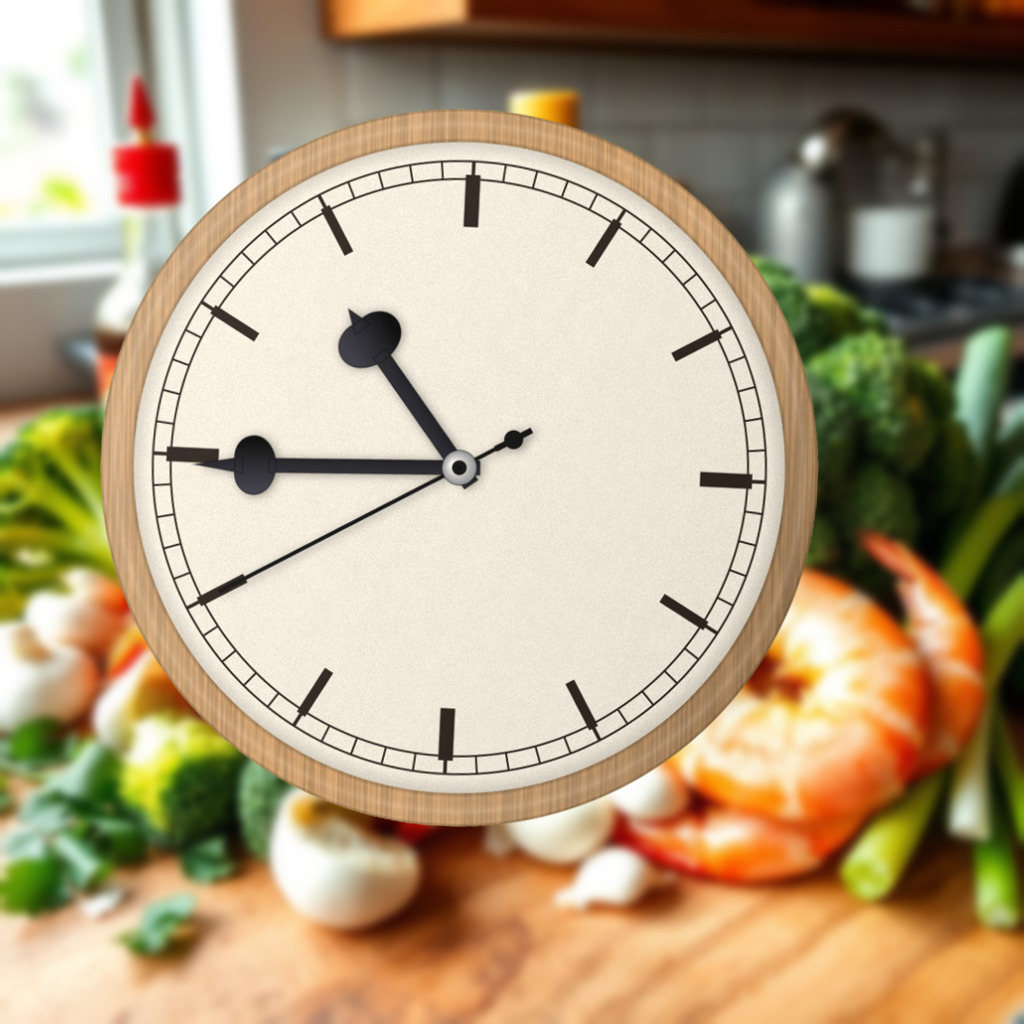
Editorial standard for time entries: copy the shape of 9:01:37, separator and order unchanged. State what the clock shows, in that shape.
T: 10:44:40
